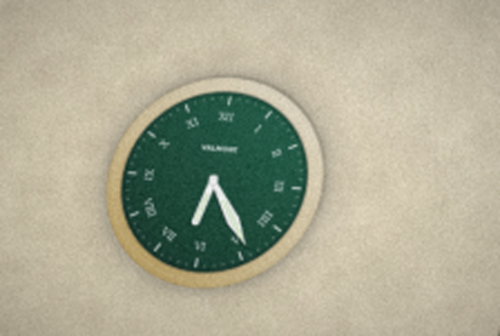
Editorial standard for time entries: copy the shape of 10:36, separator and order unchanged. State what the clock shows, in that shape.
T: 6:24
